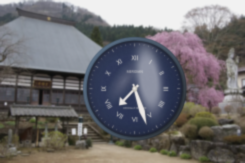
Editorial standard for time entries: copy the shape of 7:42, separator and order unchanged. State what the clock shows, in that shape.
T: 7:27
